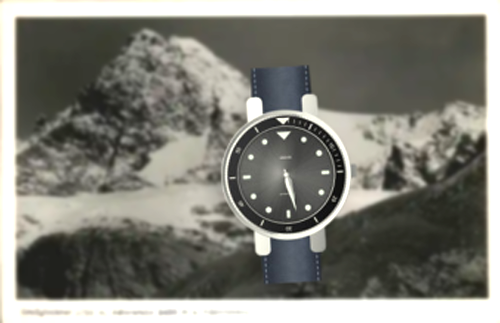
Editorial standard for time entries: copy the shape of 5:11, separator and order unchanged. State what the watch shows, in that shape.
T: 5:28
